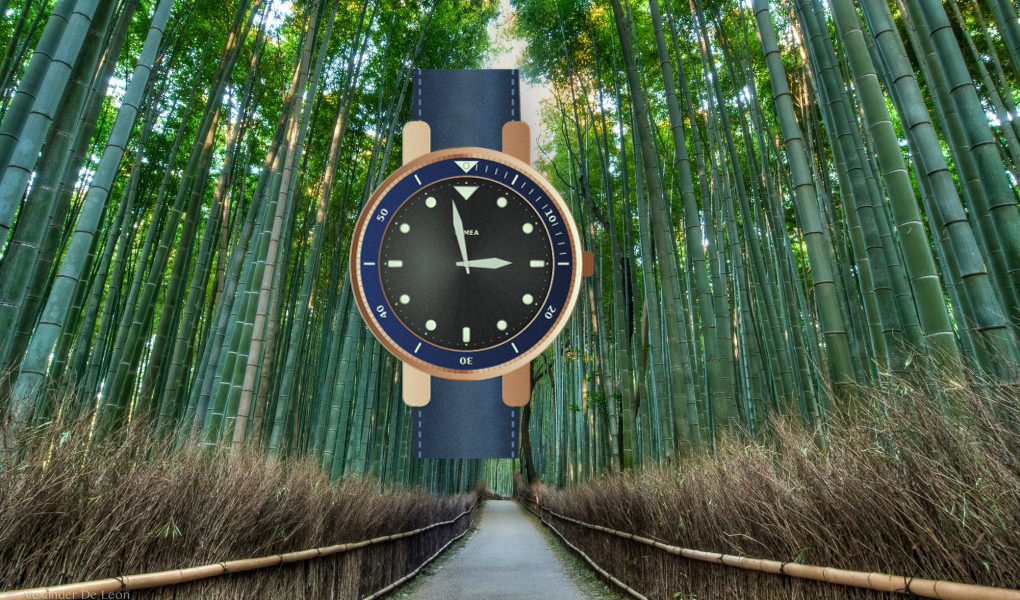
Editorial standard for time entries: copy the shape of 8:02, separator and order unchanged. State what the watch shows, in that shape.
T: 2:58
